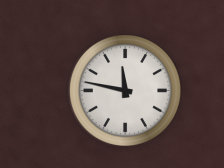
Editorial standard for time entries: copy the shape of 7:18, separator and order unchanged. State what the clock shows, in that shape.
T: 11:47
